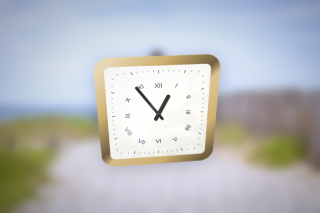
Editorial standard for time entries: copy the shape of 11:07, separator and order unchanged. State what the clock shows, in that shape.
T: 12:54
